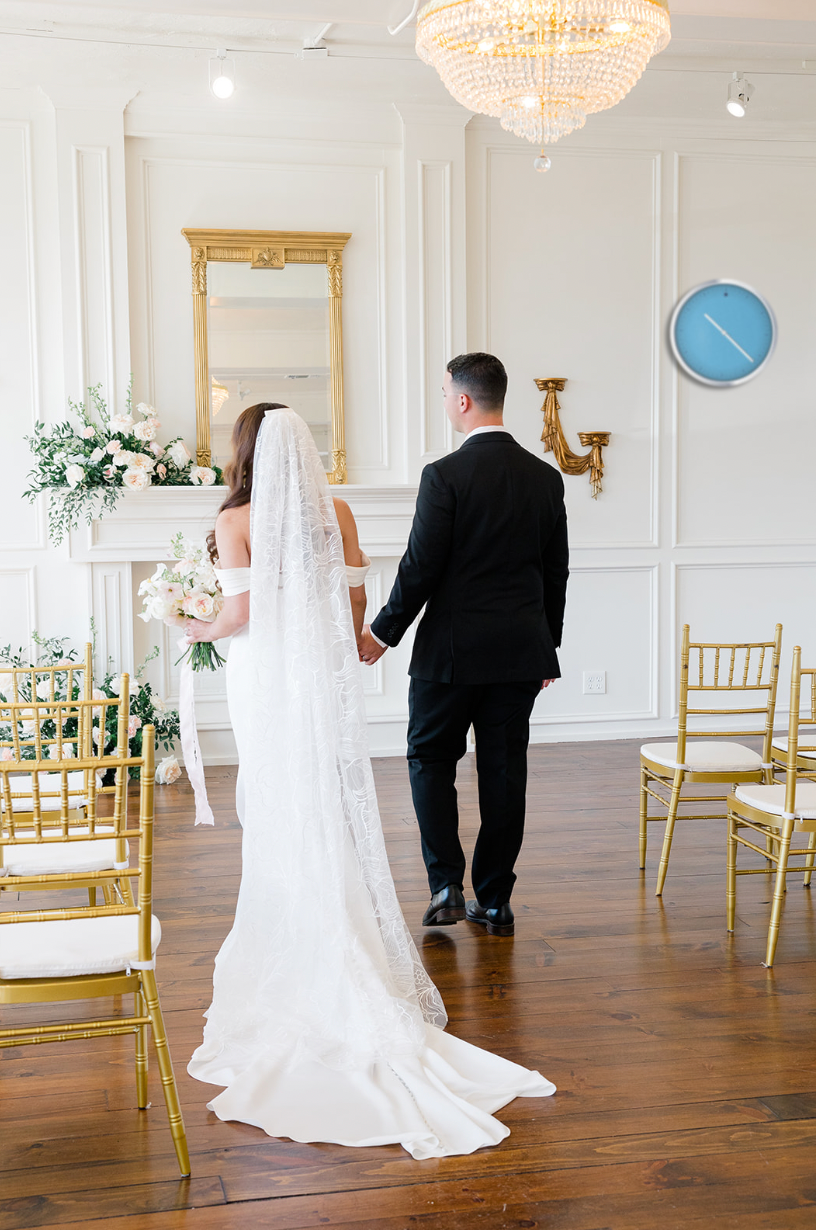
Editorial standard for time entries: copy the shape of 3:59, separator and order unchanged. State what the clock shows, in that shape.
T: 10:22
